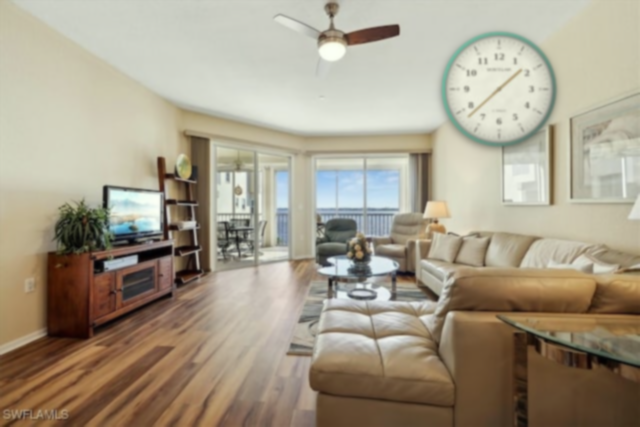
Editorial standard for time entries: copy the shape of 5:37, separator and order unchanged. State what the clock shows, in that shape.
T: 1:38
